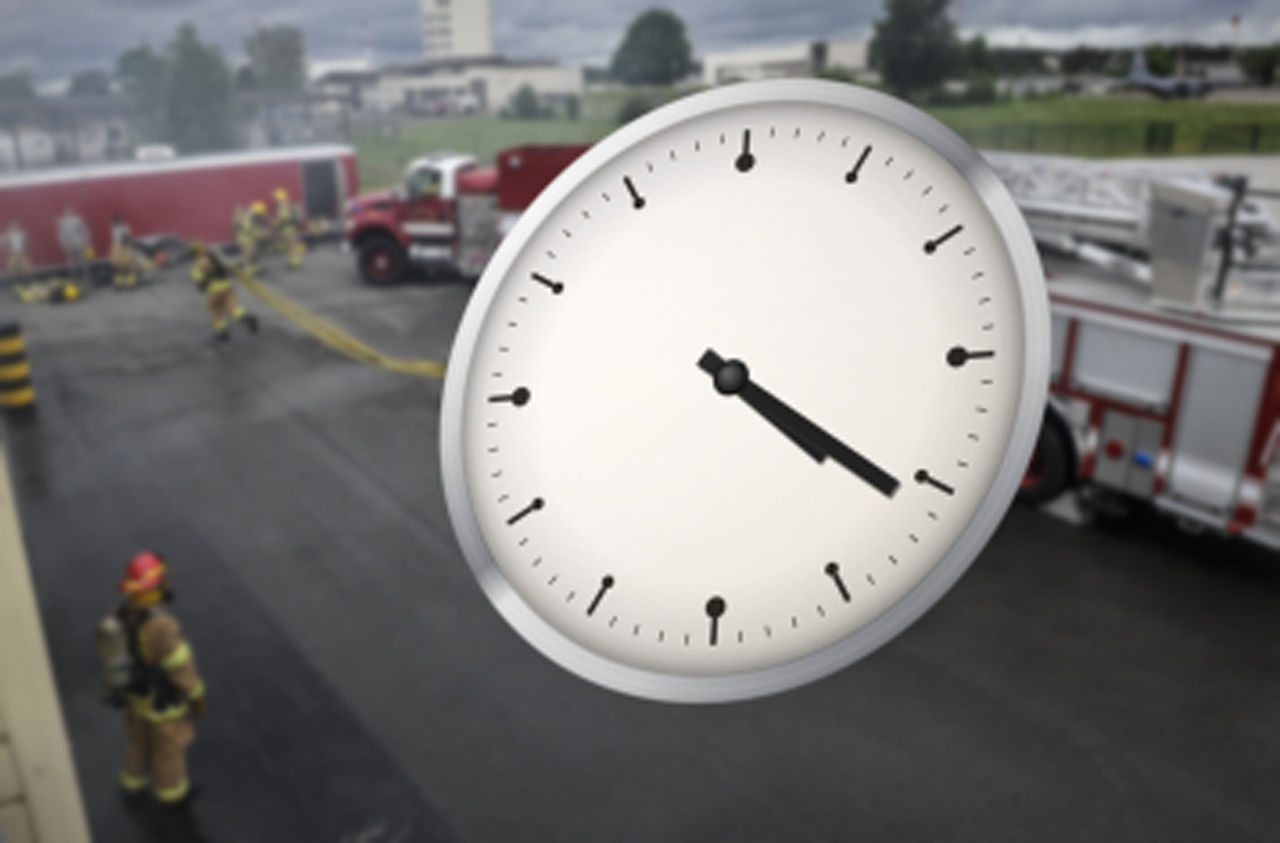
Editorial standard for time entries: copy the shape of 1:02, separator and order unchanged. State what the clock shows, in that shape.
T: 4:21
